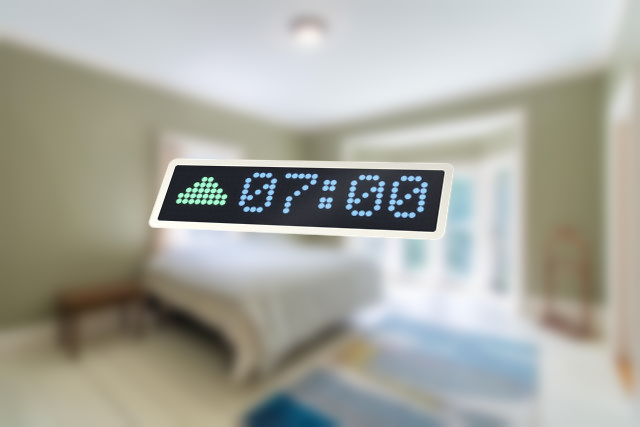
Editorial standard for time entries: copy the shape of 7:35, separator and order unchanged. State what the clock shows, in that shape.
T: 7:00
